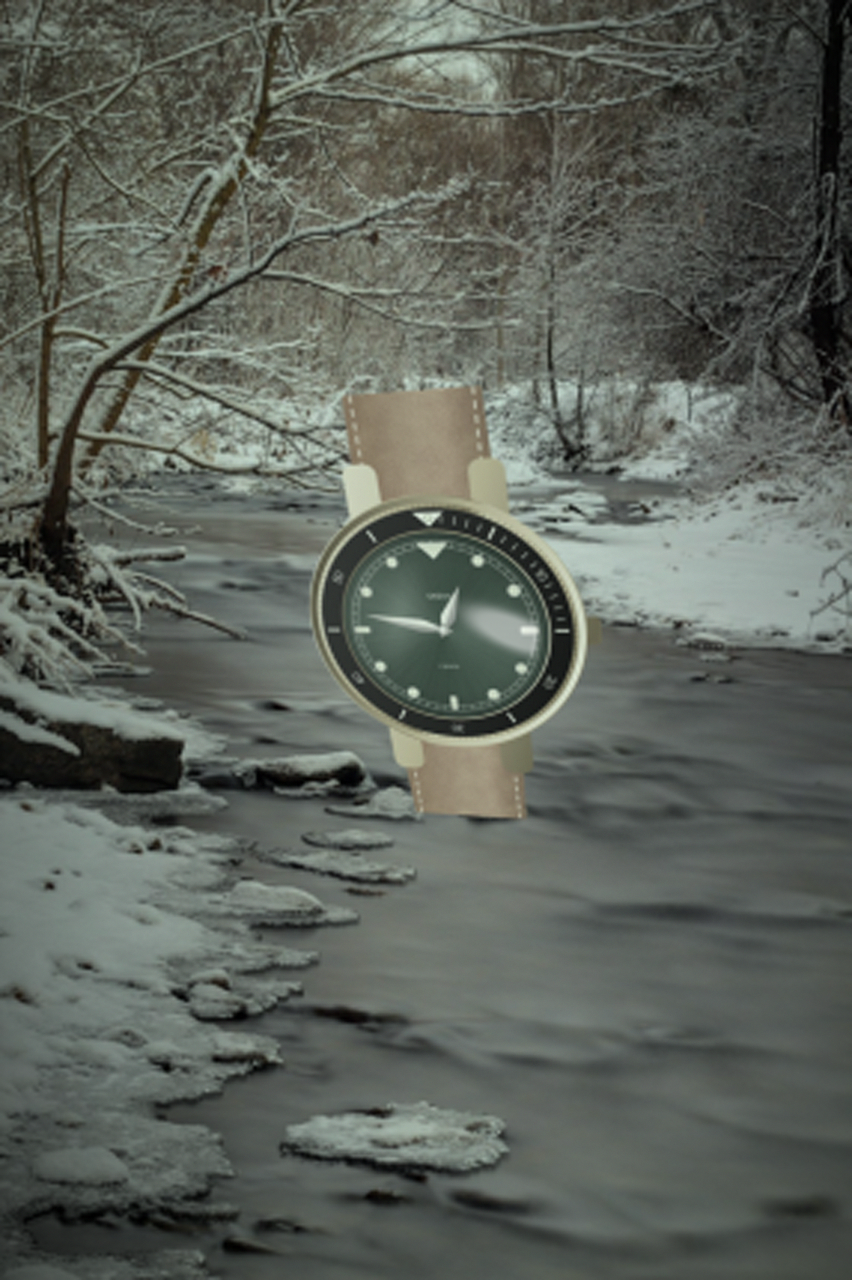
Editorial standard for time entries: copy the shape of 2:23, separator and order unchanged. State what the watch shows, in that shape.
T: 12:47
